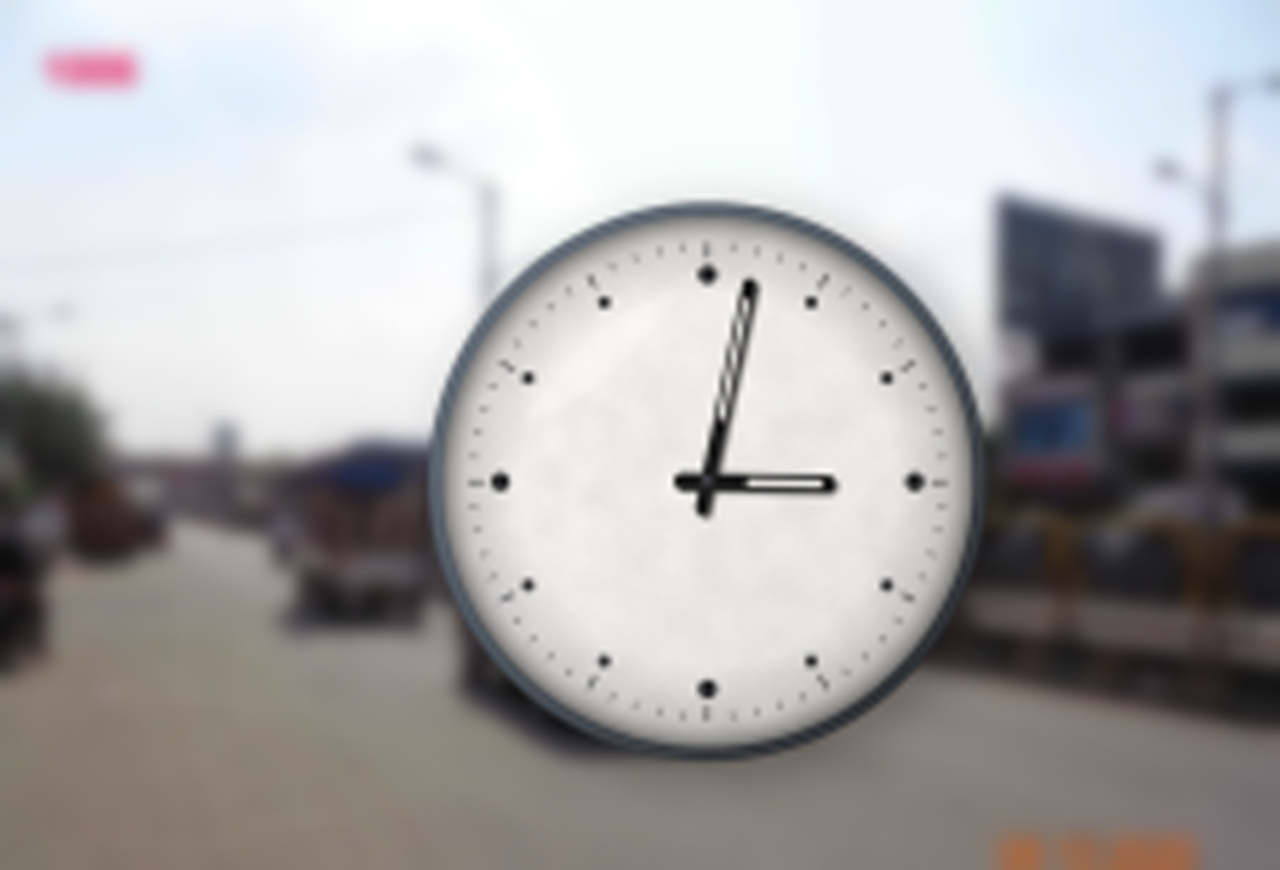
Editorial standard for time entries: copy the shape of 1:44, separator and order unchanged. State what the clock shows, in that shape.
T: 3:02
